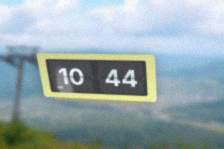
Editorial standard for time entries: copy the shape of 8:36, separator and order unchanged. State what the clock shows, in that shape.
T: 10:44
